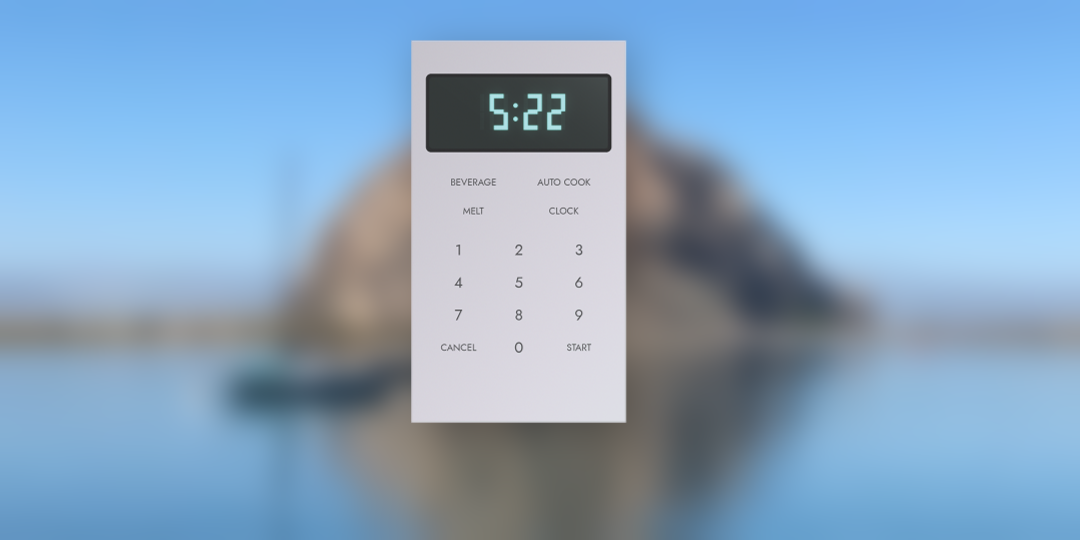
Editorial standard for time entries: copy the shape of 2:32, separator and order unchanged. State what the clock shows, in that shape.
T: 5:22
